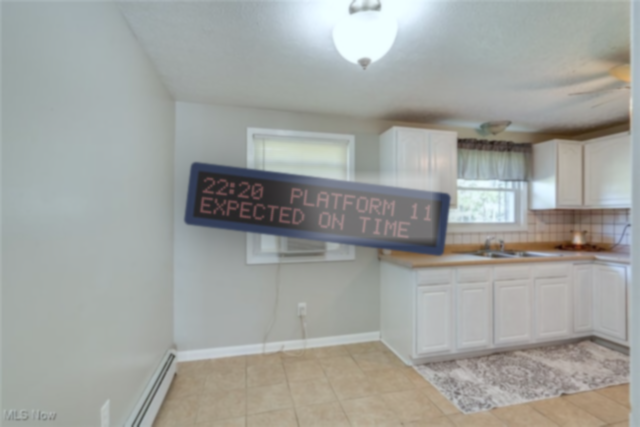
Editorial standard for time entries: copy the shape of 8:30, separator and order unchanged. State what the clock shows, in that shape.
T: 22:20
